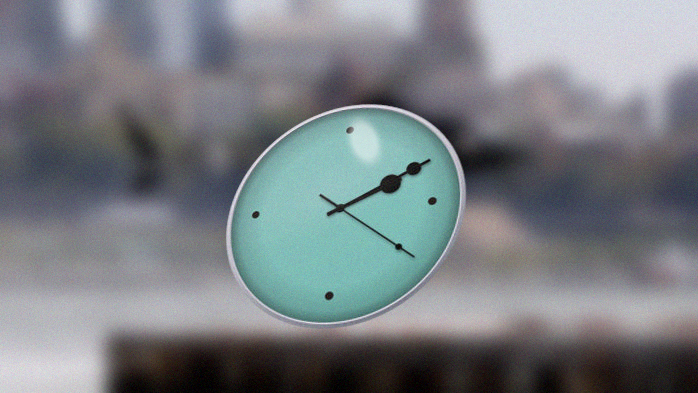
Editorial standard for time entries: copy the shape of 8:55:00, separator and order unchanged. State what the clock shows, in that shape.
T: 2:10:21
